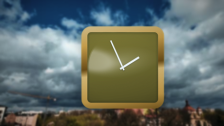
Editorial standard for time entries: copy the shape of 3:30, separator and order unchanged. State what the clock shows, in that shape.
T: 1:56
